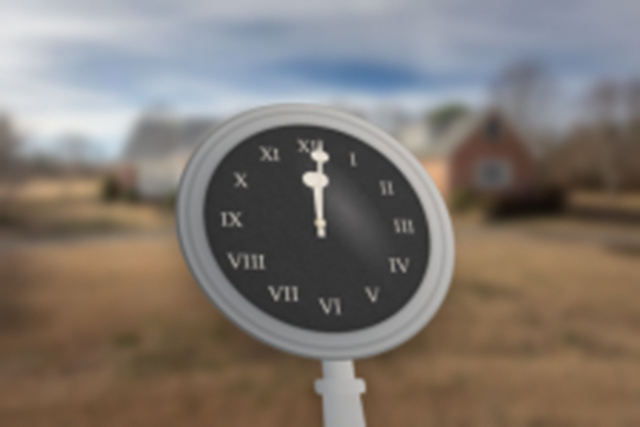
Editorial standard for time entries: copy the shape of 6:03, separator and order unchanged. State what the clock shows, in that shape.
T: 12:01
